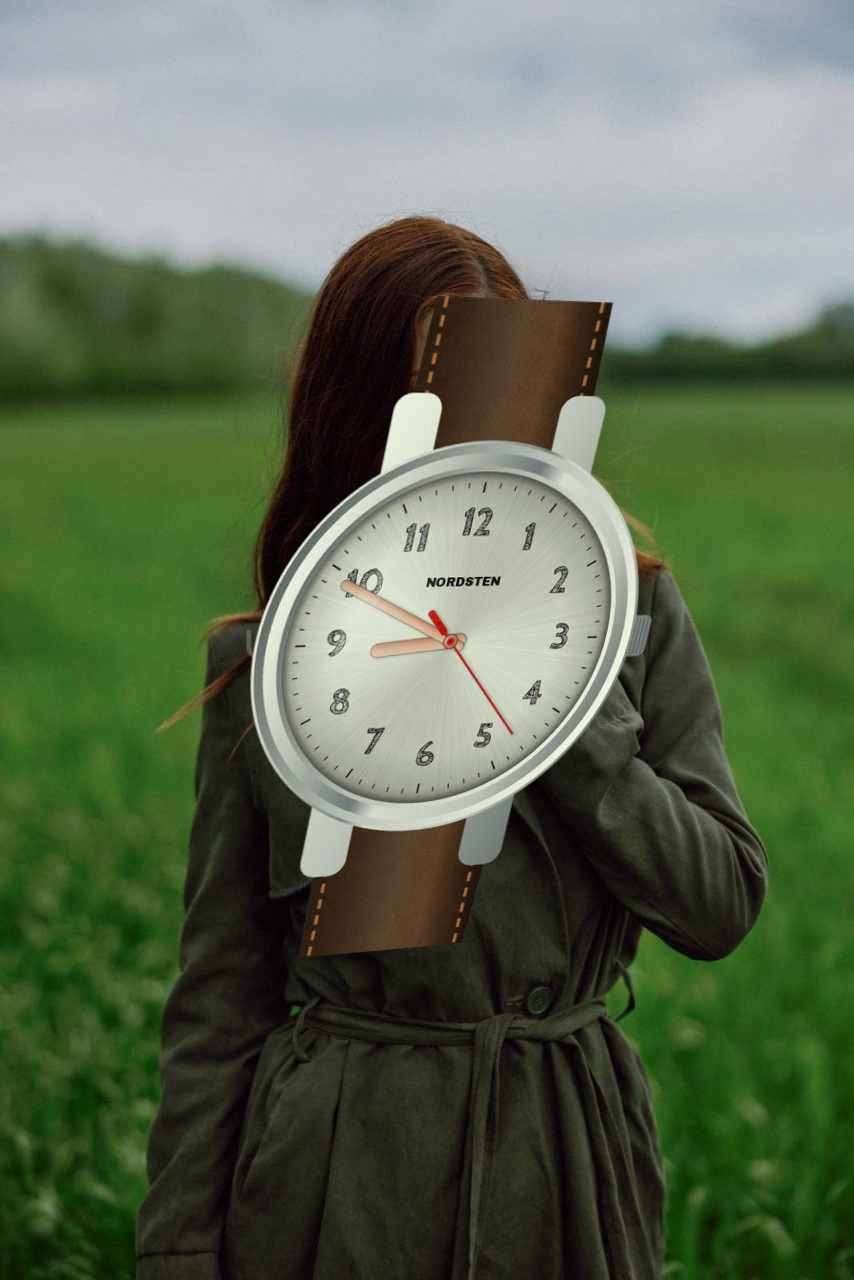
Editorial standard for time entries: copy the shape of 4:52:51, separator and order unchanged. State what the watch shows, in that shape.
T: 8:49:23
